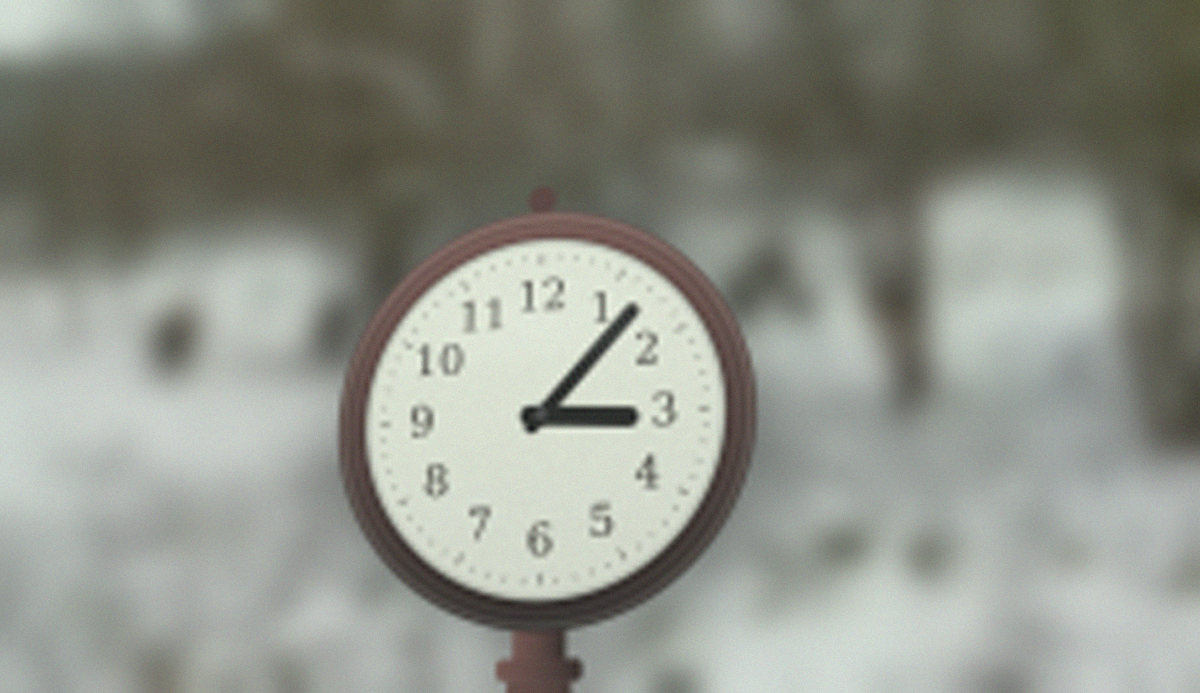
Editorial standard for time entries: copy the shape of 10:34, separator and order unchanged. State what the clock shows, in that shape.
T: 3:07
